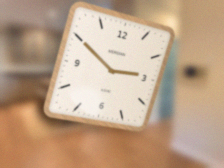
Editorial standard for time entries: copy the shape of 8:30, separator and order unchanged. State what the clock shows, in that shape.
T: 2:50
